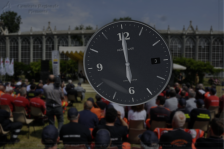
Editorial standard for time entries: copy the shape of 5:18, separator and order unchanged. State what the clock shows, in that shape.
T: 6:00
